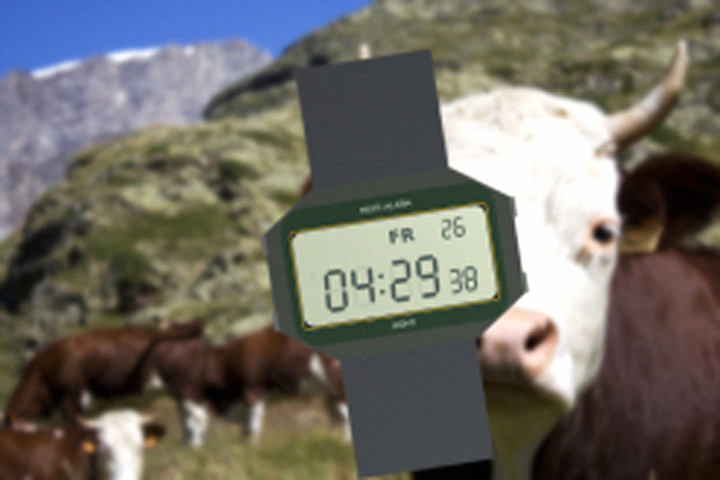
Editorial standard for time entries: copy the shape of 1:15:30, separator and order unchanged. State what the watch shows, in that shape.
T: 4:29:38
